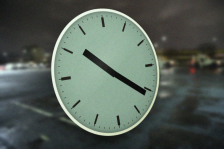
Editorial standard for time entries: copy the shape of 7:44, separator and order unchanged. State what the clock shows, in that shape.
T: 10:21
